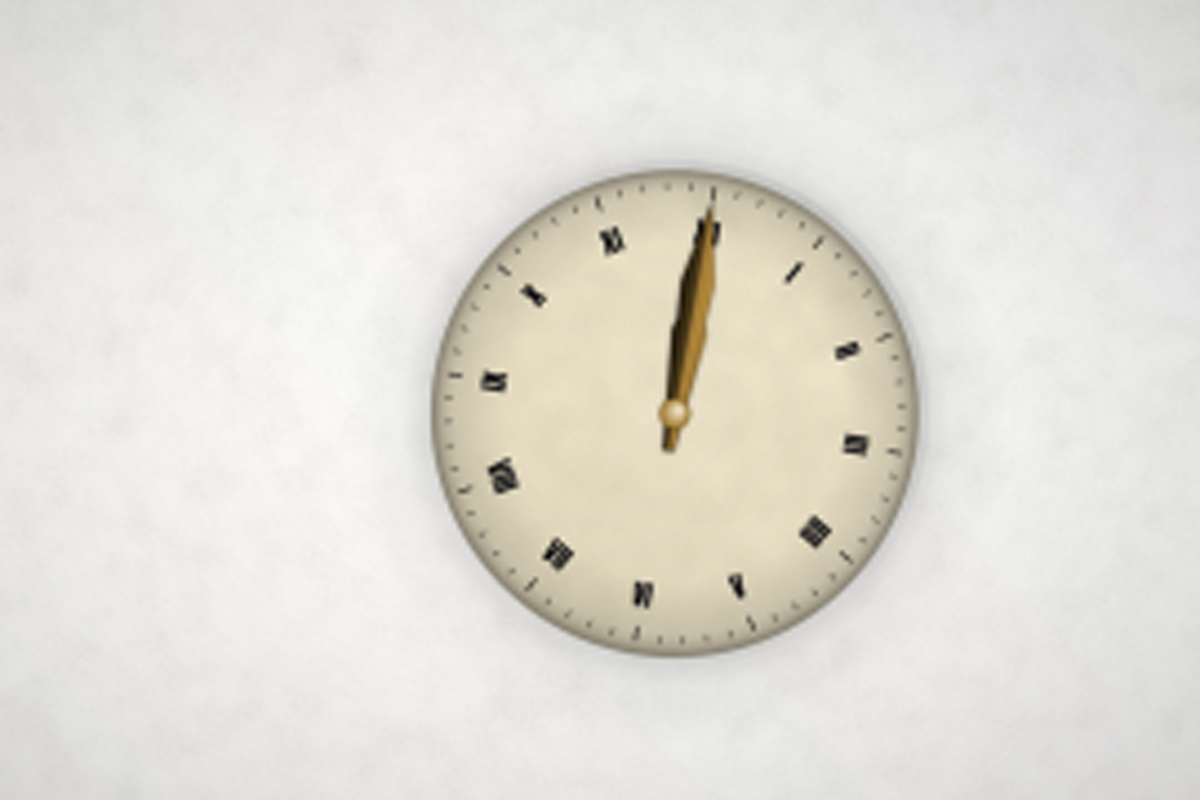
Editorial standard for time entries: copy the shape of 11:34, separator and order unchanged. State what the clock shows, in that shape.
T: 12:00
